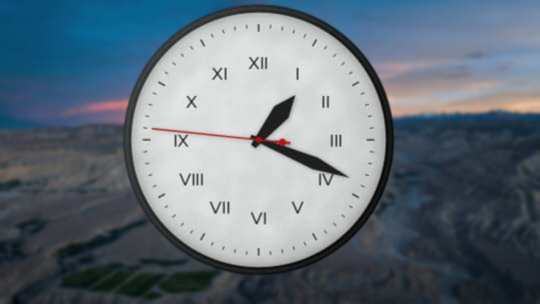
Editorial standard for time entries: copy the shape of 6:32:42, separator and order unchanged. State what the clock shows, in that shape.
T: 1:18:46
